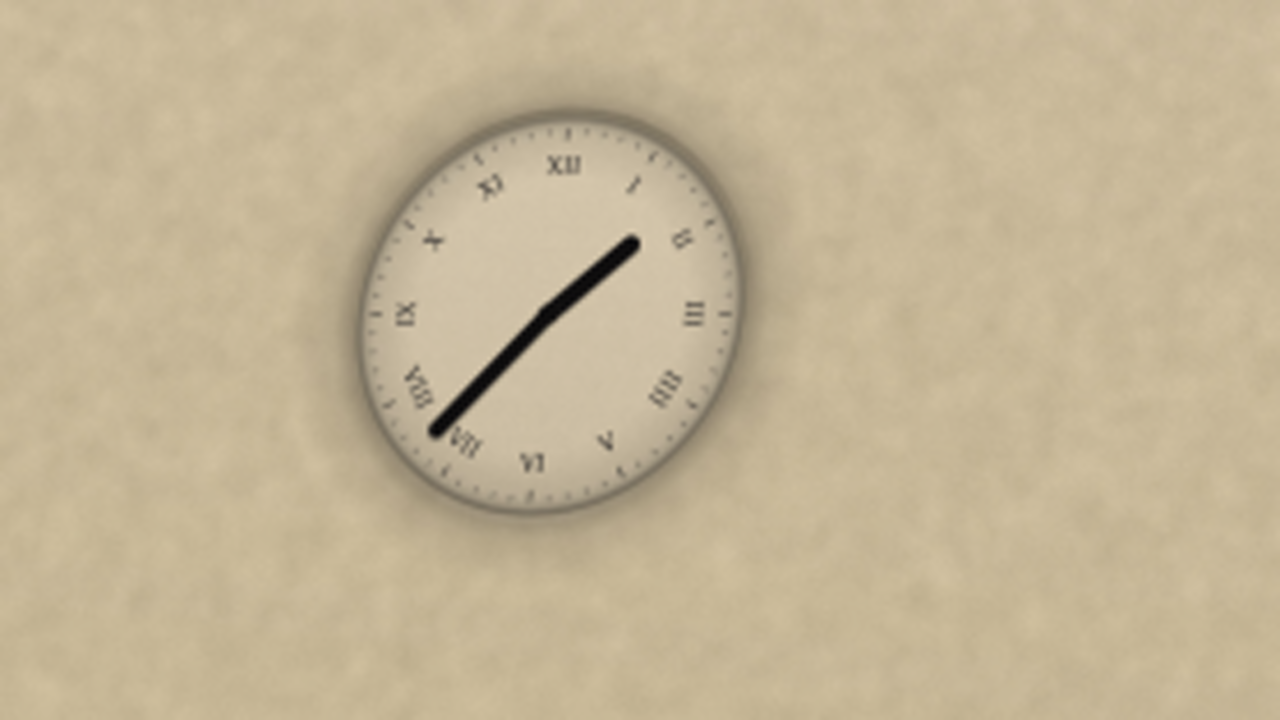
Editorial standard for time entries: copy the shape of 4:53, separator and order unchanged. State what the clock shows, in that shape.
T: 1:37
